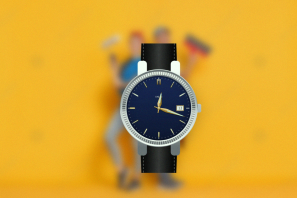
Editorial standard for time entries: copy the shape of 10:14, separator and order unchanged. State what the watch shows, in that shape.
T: 12:18
